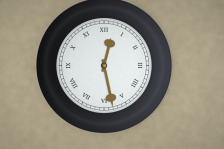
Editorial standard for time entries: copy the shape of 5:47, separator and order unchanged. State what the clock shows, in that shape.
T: 12:28
